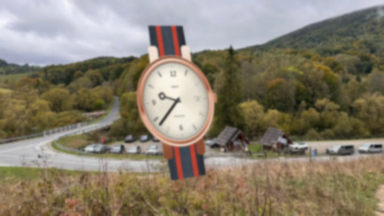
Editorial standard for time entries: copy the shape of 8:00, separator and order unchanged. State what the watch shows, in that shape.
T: 9:38
